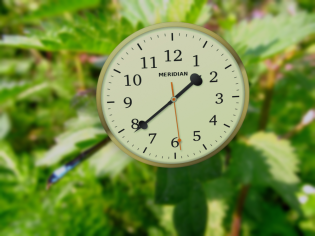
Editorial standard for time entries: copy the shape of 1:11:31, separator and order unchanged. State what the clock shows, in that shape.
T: 1:38:29
